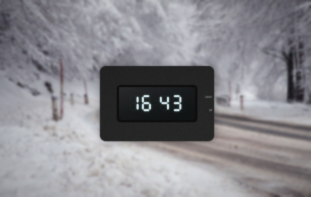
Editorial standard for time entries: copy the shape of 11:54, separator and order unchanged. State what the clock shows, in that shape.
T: 16:43
